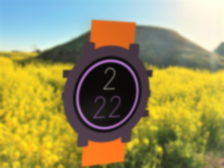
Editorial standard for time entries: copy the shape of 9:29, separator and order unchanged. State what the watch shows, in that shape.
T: 2:22
